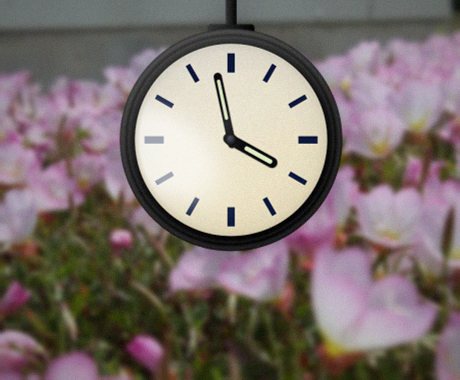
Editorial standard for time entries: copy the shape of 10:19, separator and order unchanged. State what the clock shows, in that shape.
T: 3:58
